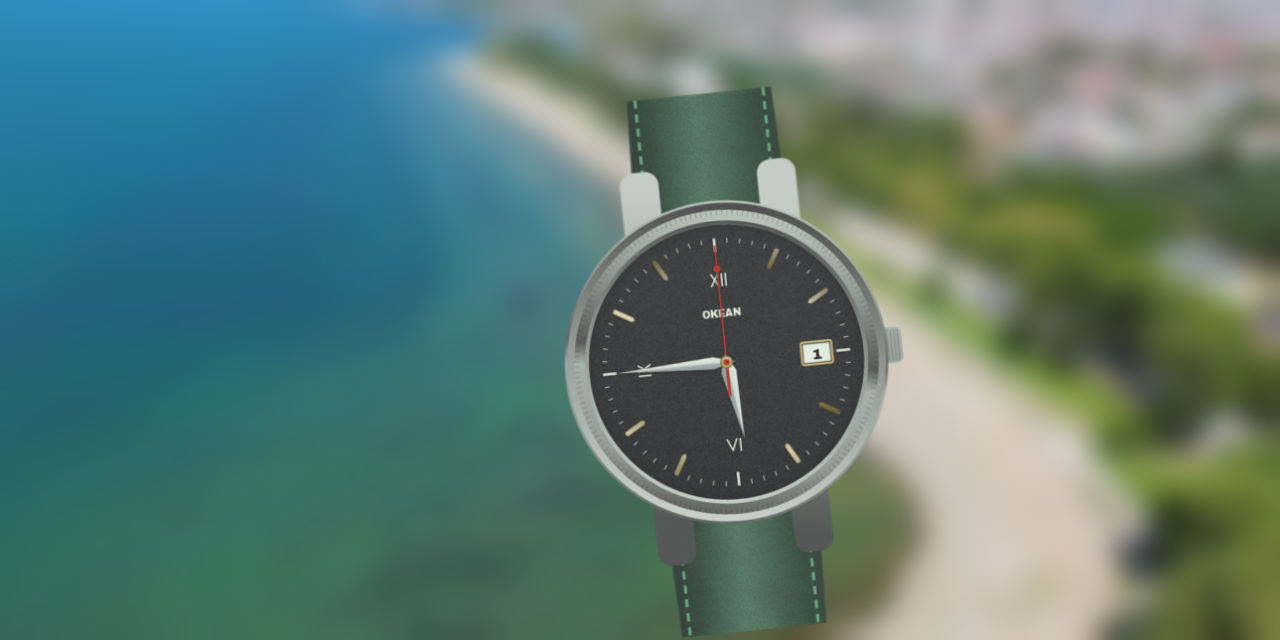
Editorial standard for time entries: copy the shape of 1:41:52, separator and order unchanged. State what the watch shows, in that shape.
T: 5:45:00
